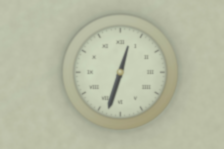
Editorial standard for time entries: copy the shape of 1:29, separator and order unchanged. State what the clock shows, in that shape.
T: 12:33
